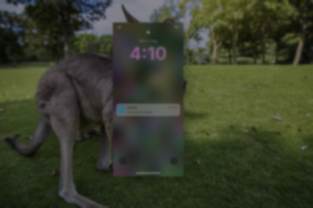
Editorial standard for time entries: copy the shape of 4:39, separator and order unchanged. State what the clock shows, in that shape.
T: 4:10
